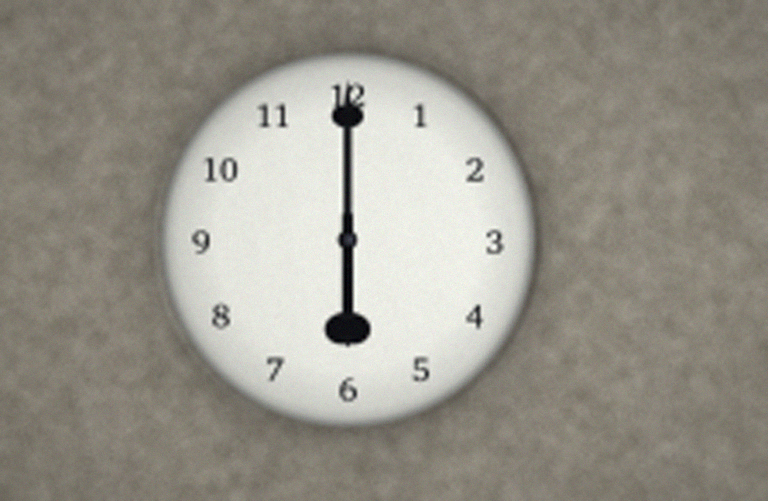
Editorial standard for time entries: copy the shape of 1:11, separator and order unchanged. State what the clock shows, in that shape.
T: 6:00
